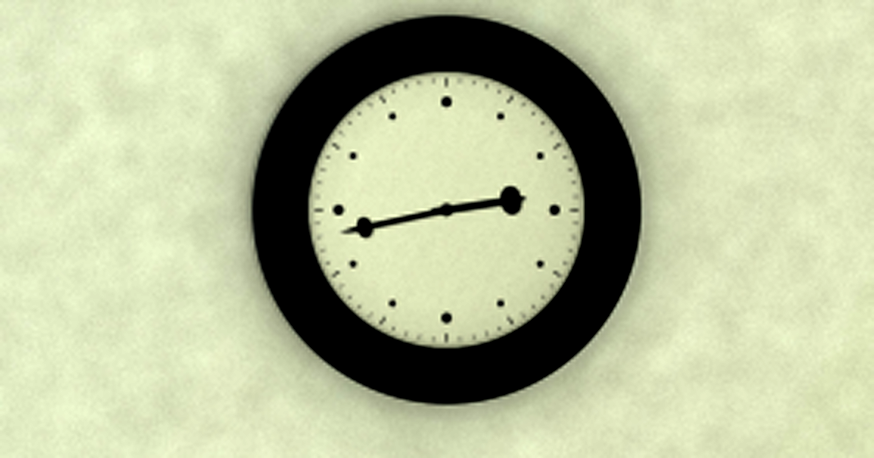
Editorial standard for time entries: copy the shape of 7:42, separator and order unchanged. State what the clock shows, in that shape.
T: 2:43
